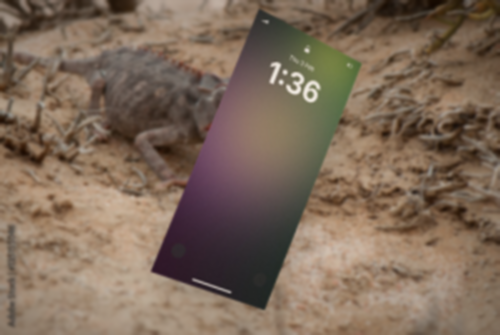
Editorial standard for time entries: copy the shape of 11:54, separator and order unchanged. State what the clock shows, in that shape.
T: 1:36
